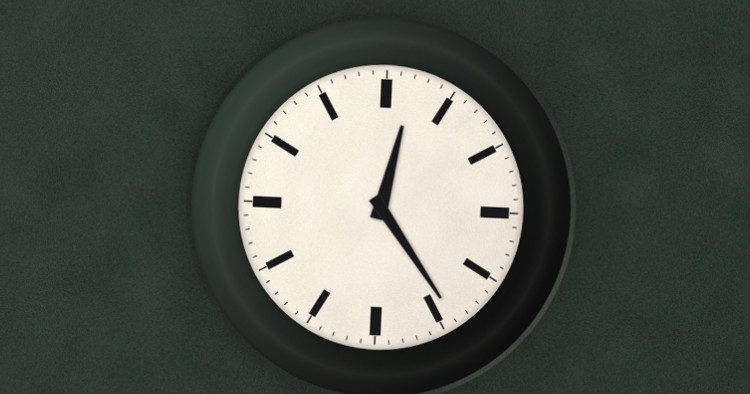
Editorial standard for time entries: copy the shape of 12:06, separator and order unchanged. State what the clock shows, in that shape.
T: 12:24
